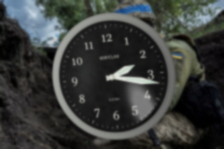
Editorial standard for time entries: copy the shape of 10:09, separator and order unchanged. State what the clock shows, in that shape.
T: 2:17
